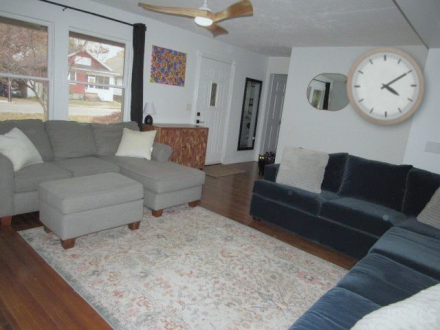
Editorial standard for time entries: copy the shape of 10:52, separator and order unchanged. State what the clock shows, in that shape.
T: 4:10
